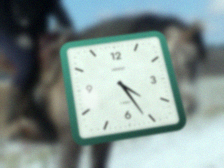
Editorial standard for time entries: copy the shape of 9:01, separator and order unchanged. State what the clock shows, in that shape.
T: 4:26
